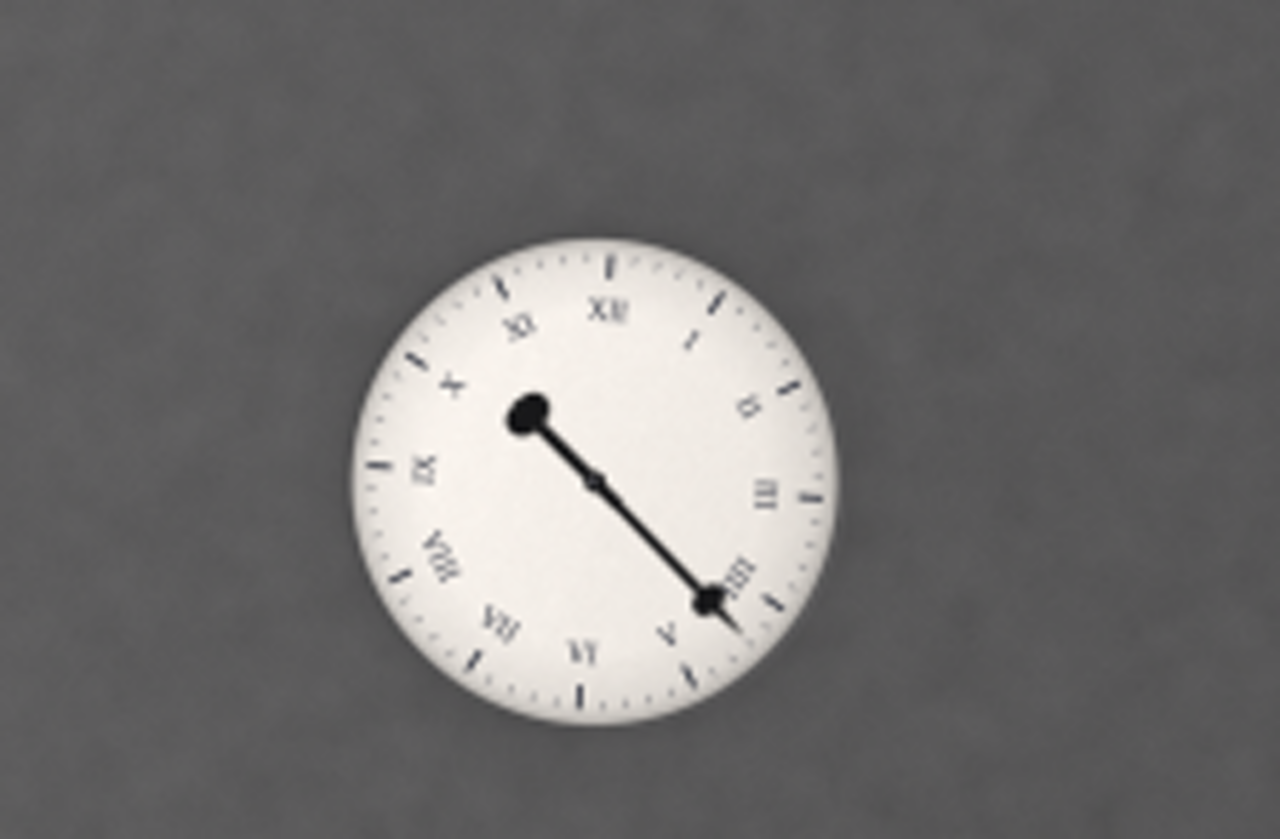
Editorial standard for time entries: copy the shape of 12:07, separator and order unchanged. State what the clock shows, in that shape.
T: 10:22
